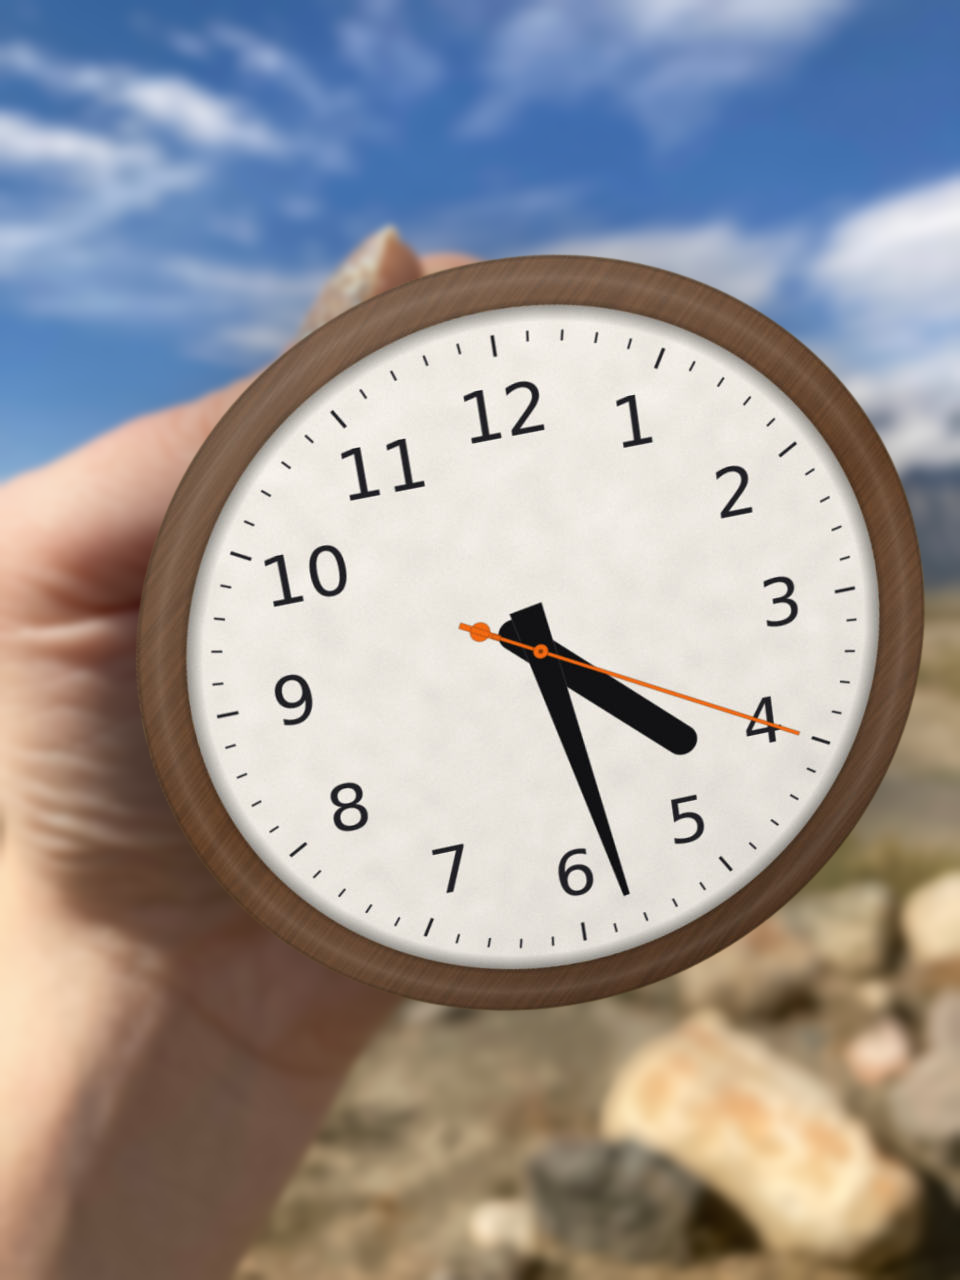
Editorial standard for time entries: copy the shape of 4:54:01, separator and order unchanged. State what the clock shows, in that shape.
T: 4:28:20
